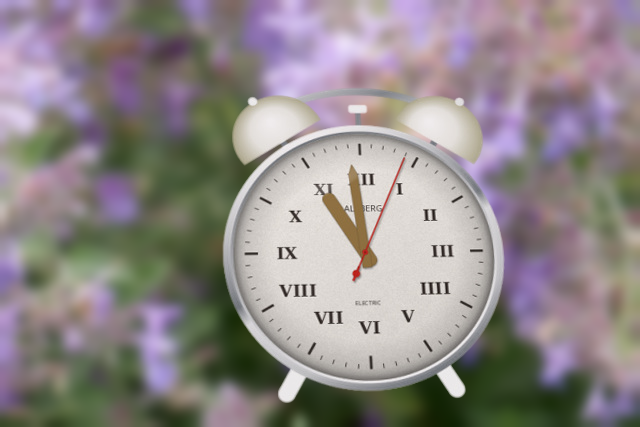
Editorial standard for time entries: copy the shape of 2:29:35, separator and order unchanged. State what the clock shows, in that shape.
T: 10:59:04
